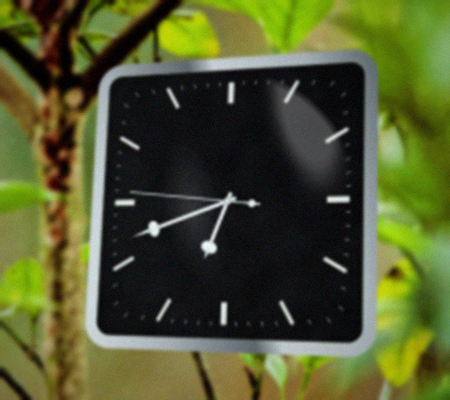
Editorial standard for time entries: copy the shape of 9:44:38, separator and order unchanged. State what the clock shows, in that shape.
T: 6:41:46
